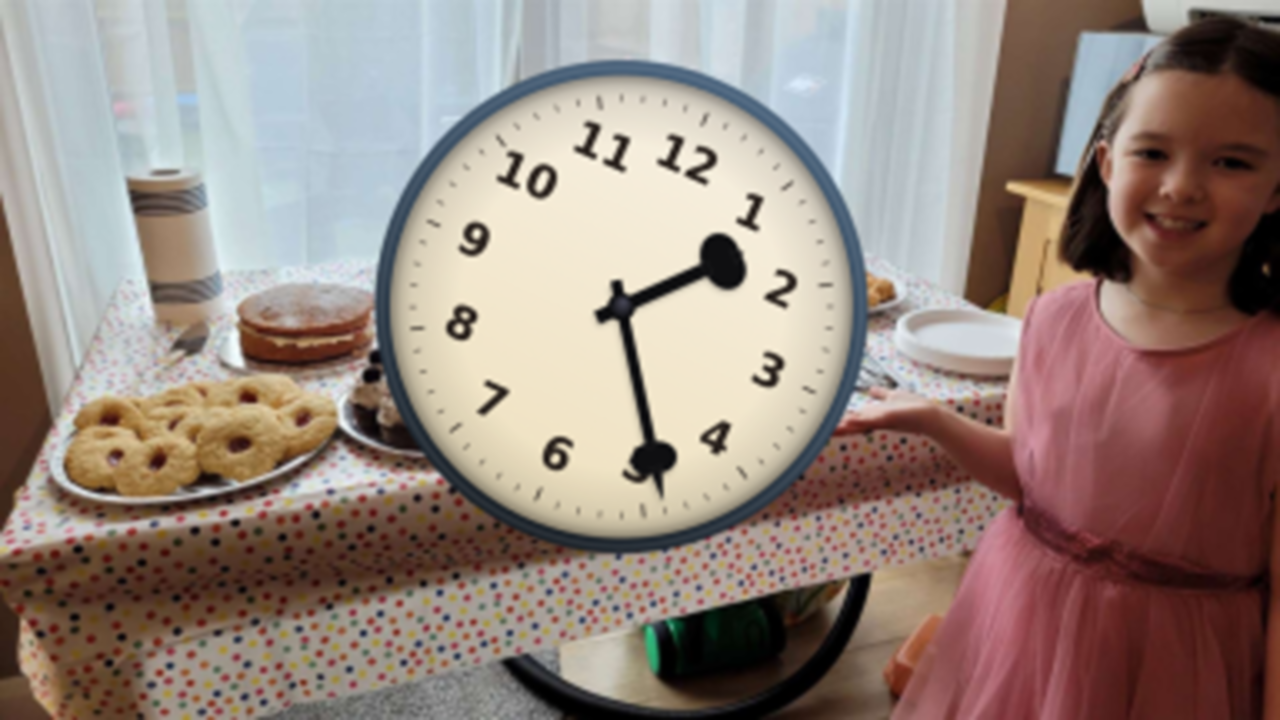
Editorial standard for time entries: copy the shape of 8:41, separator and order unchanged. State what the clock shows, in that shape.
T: 1:24
